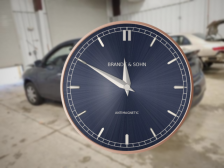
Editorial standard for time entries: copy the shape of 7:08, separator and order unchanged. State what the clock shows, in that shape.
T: 11:50
